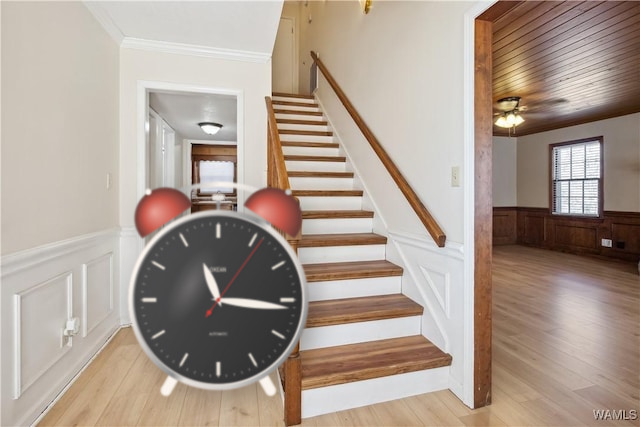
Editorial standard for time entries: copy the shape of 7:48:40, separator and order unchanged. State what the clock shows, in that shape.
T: 11:16:06
